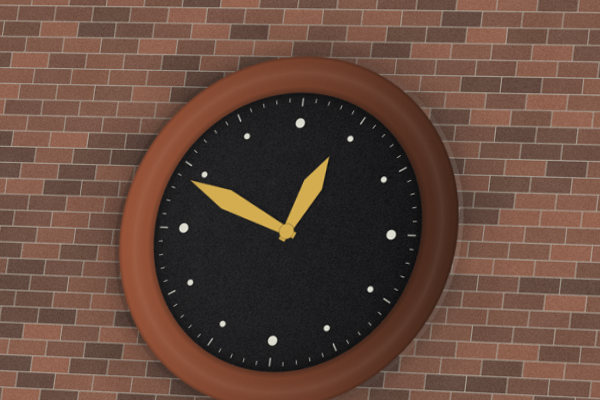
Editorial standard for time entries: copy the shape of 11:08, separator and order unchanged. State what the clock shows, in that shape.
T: 12:49
